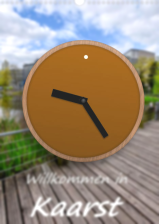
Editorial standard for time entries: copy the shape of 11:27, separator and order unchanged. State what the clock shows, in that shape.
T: 9:24
